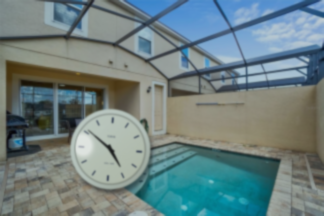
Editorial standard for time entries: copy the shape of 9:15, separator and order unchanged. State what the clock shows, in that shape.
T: 4:51
